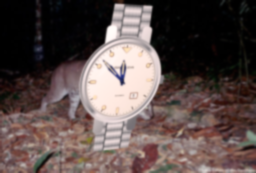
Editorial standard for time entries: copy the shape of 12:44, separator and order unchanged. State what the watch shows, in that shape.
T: 11:52
